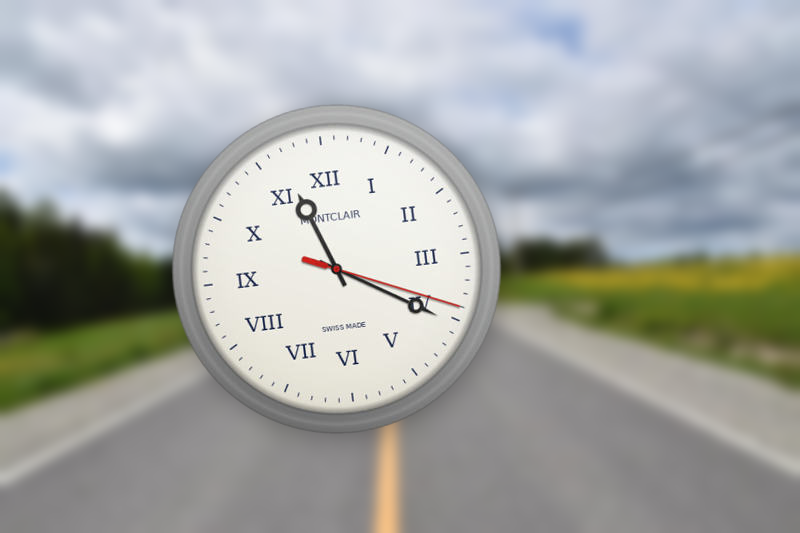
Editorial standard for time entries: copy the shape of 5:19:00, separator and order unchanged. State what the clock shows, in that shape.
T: 11:20:19
